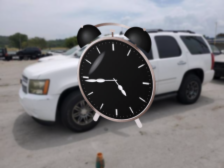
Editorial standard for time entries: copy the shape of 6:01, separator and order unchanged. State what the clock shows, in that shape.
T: 4:44
